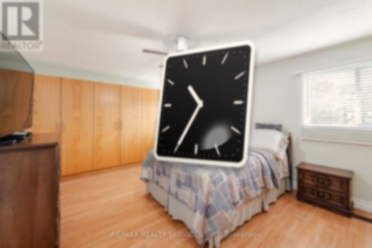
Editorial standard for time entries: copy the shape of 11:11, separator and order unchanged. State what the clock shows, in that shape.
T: 10:35
